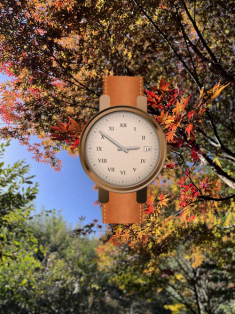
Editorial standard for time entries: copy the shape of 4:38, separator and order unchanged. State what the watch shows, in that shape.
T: 2:51
